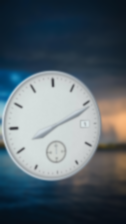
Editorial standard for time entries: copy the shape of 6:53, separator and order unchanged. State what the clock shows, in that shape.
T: 8:11
